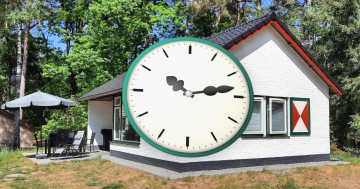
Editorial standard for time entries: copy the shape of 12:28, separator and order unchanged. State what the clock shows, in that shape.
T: 10:13
